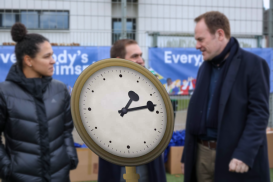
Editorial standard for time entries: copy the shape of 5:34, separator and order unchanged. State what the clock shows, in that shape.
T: 1:13
